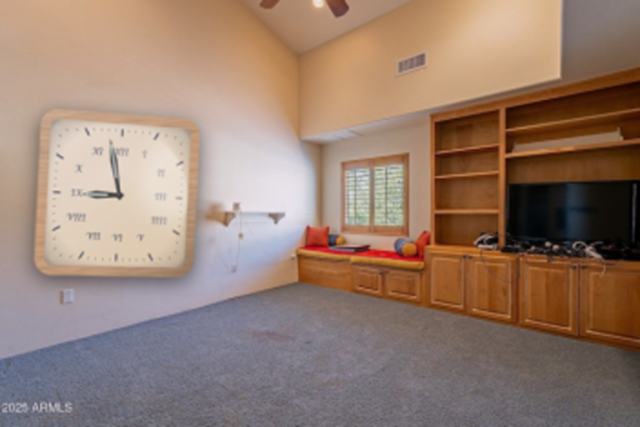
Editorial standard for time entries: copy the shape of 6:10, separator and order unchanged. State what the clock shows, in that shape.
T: 8:58
